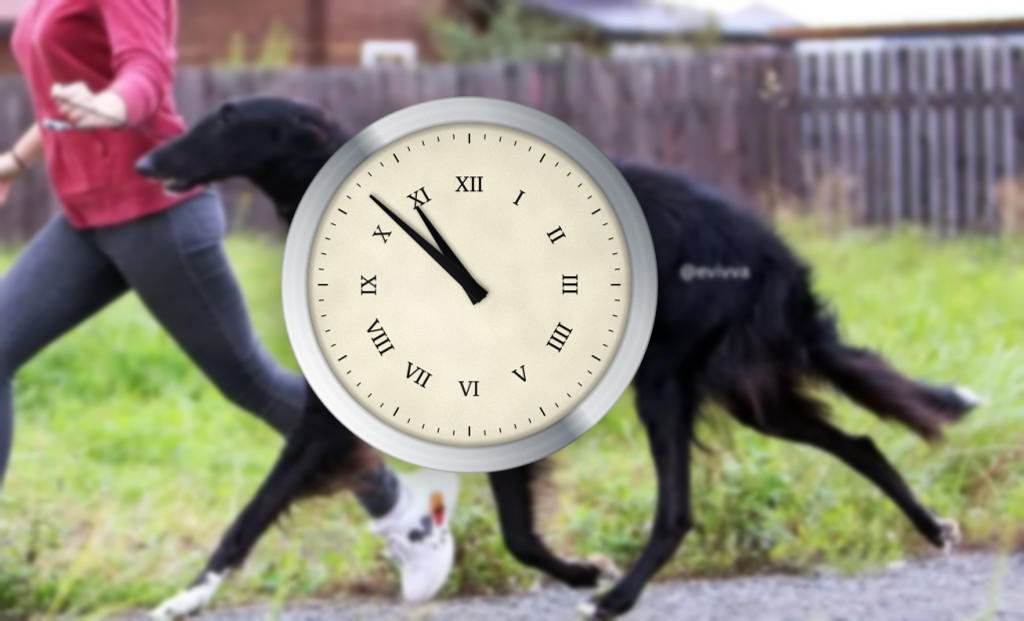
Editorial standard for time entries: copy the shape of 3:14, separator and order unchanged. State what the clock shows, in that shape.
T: 10:52
